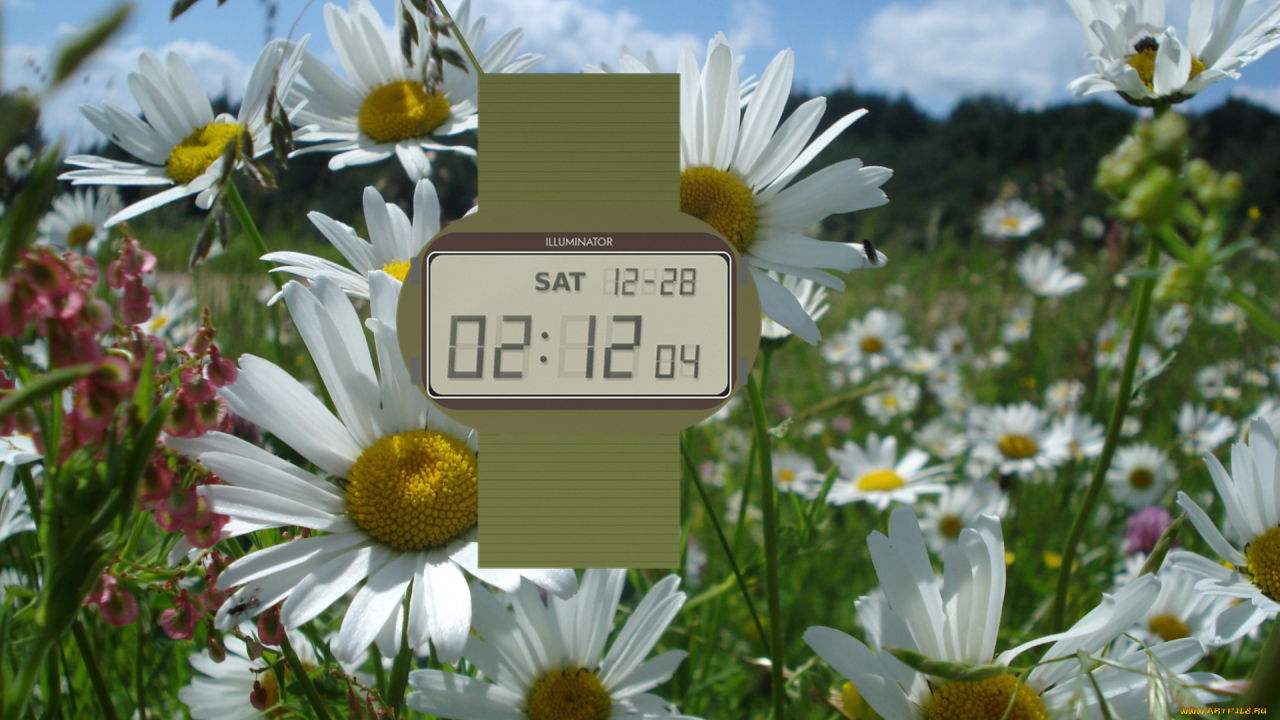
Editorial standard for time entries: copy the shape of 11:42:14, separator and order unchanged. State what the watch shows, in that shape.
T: 2:12:04
